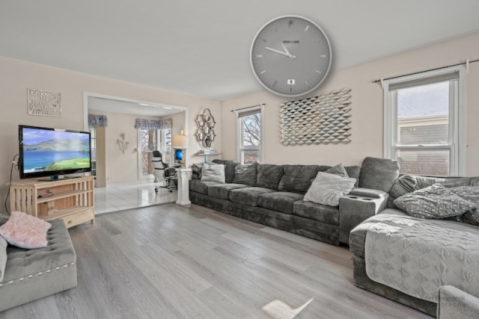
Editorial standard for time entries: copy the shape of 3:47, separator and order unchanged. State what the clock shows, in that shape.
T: 10:48
